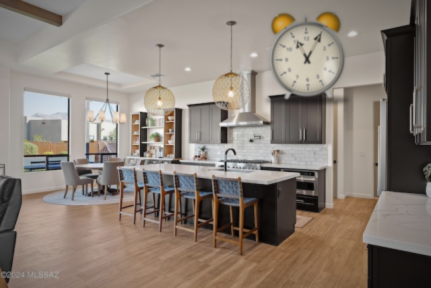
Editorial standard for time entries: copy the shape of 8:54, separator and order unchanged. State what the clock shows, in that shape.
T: 11:05
